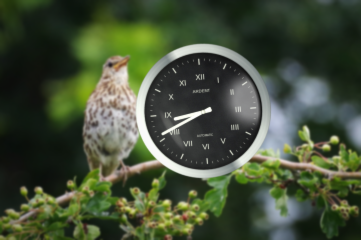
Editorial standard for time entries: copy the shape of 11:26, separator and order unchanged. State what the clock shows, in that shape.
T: 8:41
